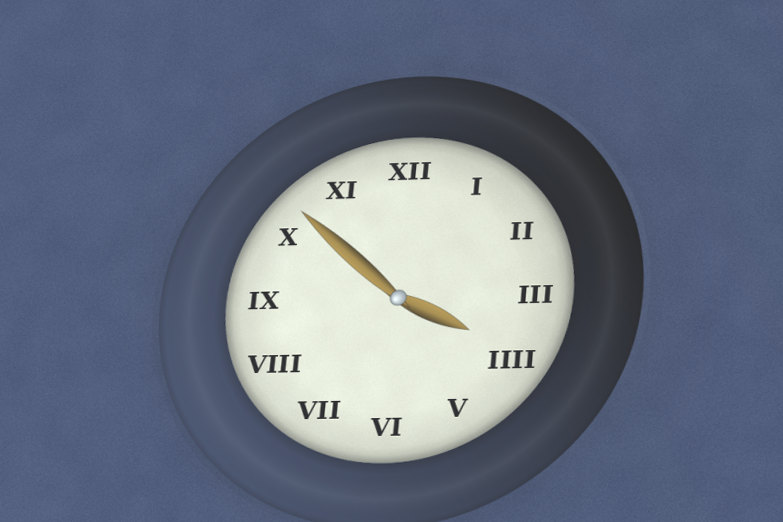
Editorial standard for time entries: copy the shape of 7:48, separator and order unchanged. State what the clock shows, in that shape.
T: 3:52
